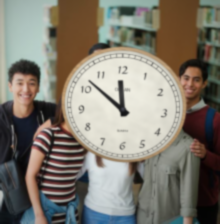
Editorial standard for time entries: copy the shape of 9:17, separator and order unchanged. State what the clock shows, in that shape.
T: 11:52
